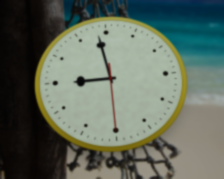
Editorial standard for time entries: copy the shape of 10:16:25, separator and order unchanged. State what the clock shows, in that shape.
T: 8:58:30
